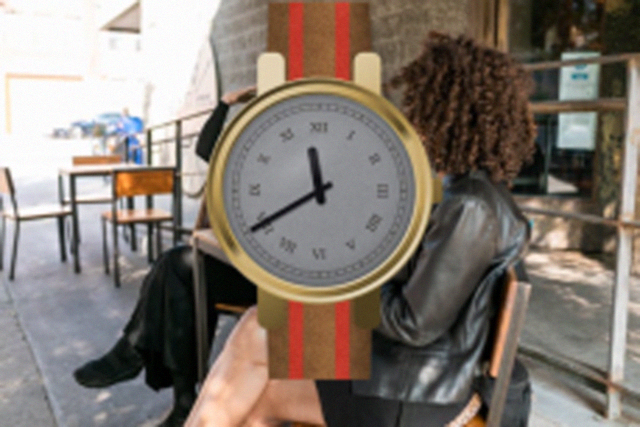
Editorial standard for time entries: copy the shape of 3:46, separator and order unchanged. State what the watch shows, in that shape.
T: 11:40
